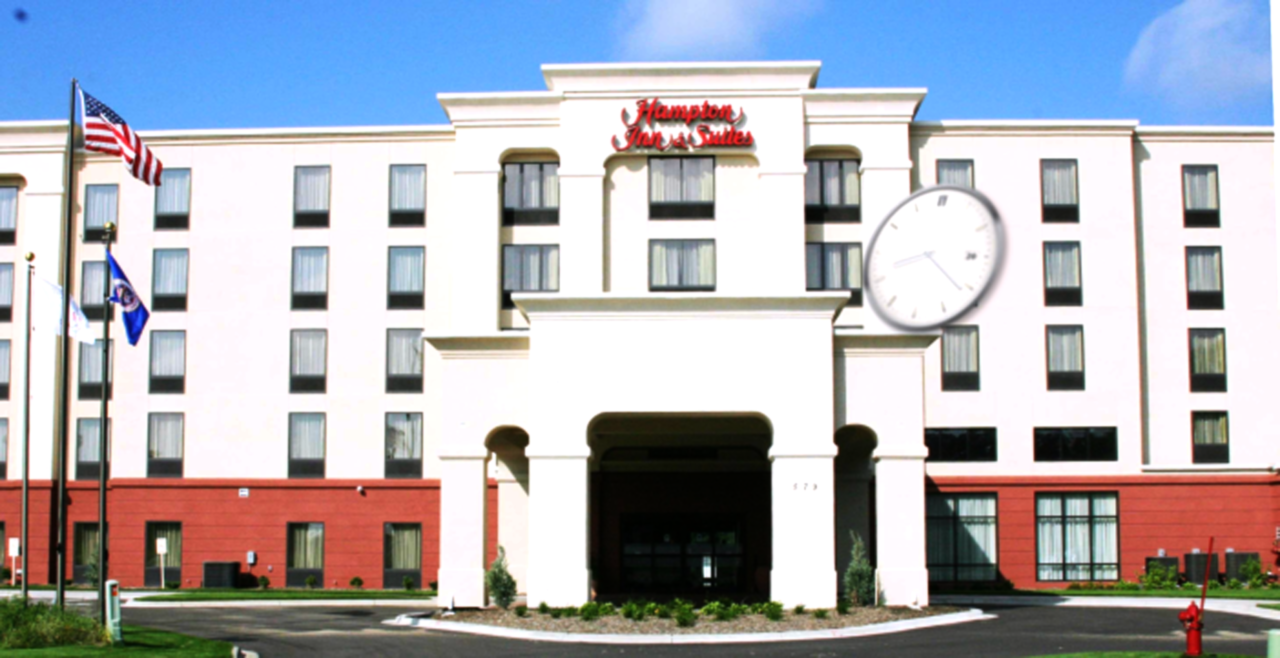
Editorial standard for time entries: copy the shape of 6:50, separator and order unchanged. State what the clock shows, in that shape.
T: 8:21
